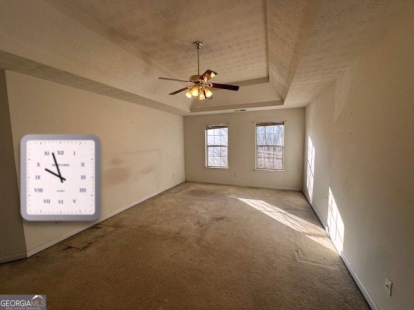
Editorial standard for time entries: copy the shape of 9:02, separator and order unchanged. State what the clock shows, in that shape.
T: 9:57
